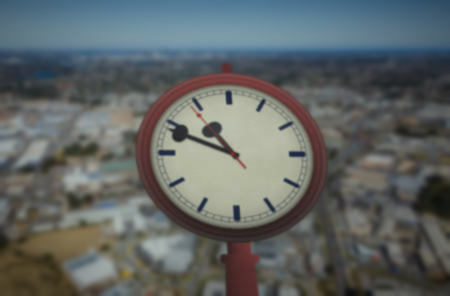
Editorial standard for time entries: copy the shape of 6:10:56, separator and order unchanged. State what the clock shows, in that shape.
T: 10:48:54
